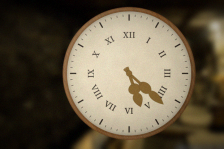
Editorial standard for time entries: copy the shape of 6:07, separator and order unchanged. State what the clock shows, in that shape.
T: 5:22
